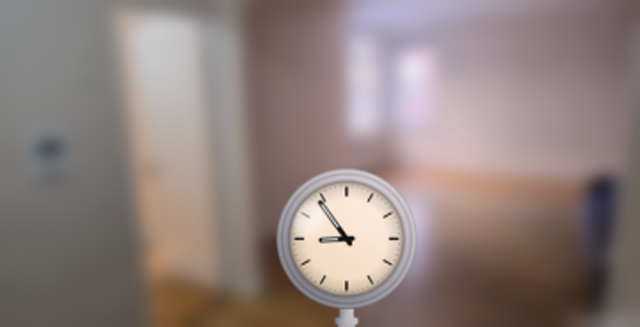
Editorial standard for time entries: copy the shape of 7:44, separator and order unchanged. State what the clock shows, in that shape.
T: 8:54
